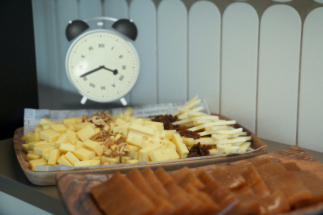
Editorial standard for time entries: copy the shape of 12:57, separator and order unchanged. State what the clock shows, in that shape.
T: 3:41
